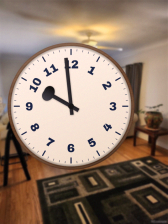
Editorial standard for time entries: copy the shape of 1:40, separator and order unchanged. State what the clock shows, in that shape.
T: 9:59
